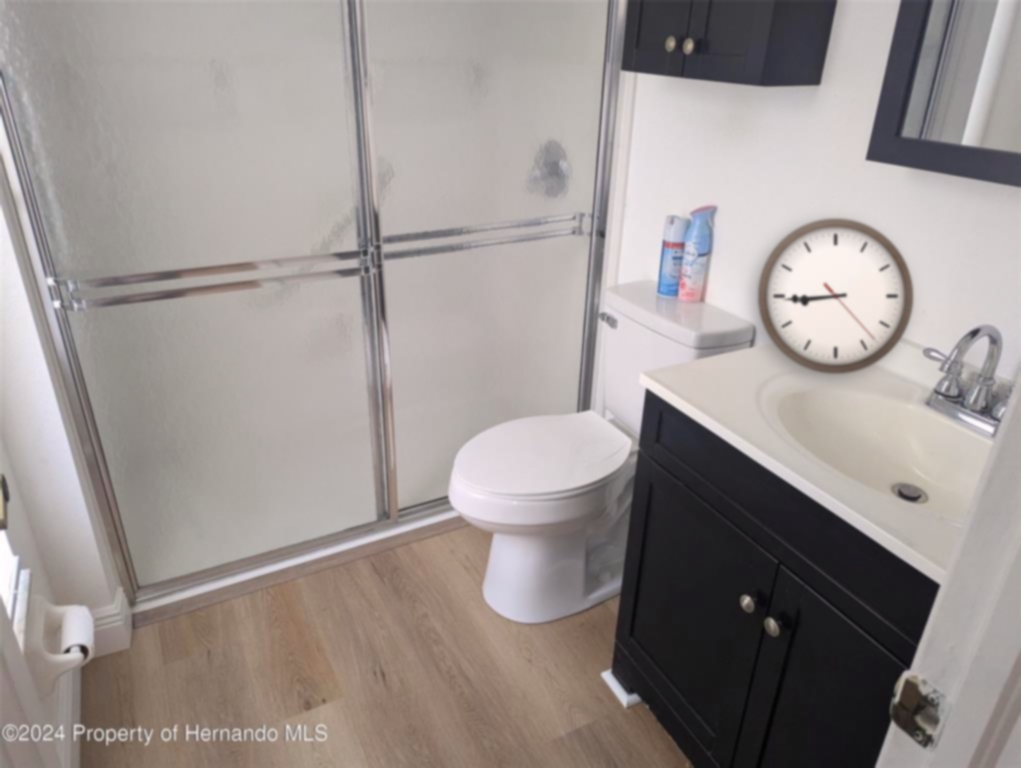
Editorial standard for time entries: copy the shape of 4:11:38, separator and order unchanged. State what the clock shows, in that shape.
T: 8:44:23
